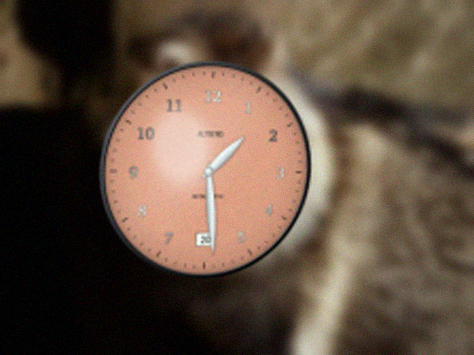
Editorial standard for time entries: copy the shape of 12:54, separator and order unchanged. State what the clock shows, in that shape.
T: 1:29
